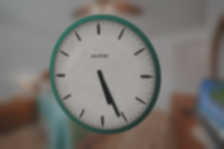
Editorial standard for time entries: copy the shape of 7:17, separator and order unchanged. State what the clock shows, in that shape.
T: 5:26
